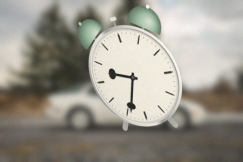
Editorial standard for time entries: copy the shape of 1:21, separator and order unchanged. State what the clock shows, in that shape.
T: 9:34
